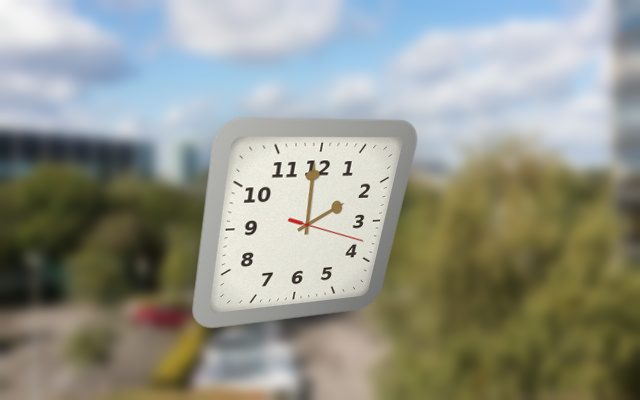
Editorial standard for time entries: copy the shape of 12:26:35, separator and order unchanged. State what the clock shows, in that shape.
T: 1:59:18
